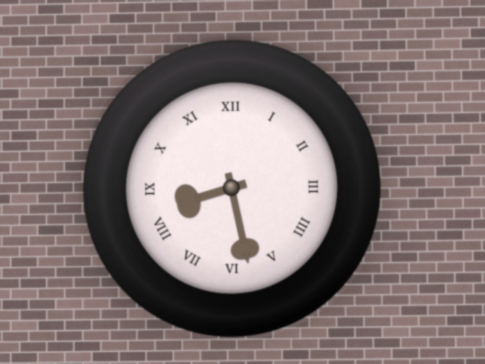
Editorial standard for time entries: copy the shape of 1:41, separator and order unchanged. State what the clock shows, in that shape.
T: 8:28
